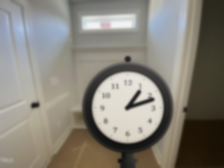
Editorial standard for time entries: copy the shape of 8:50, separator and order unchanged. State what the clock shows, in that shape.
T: 1:12
